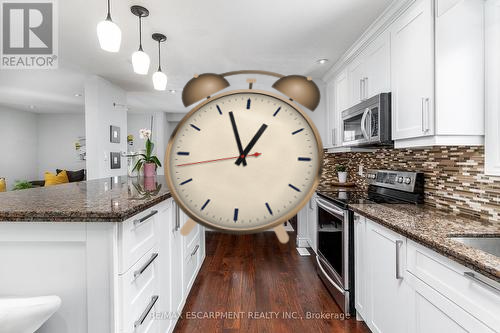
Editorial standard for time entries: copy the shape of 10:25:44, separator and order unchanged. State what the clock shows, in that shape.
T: 12:56:43
